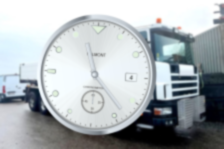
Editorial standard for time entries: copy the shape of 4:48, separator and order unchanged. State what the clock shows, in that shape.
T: 11:23
